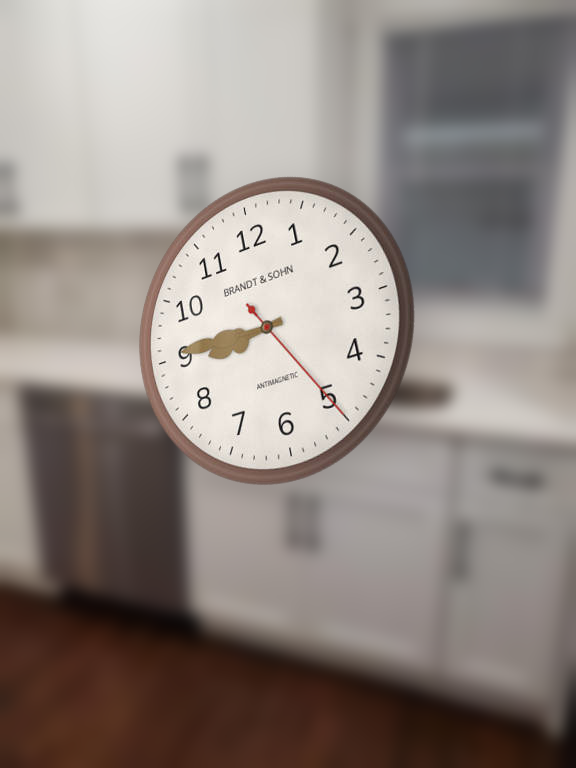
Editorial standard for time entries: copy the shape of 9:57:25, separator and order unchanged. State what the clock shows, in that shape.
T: 8:45:25
